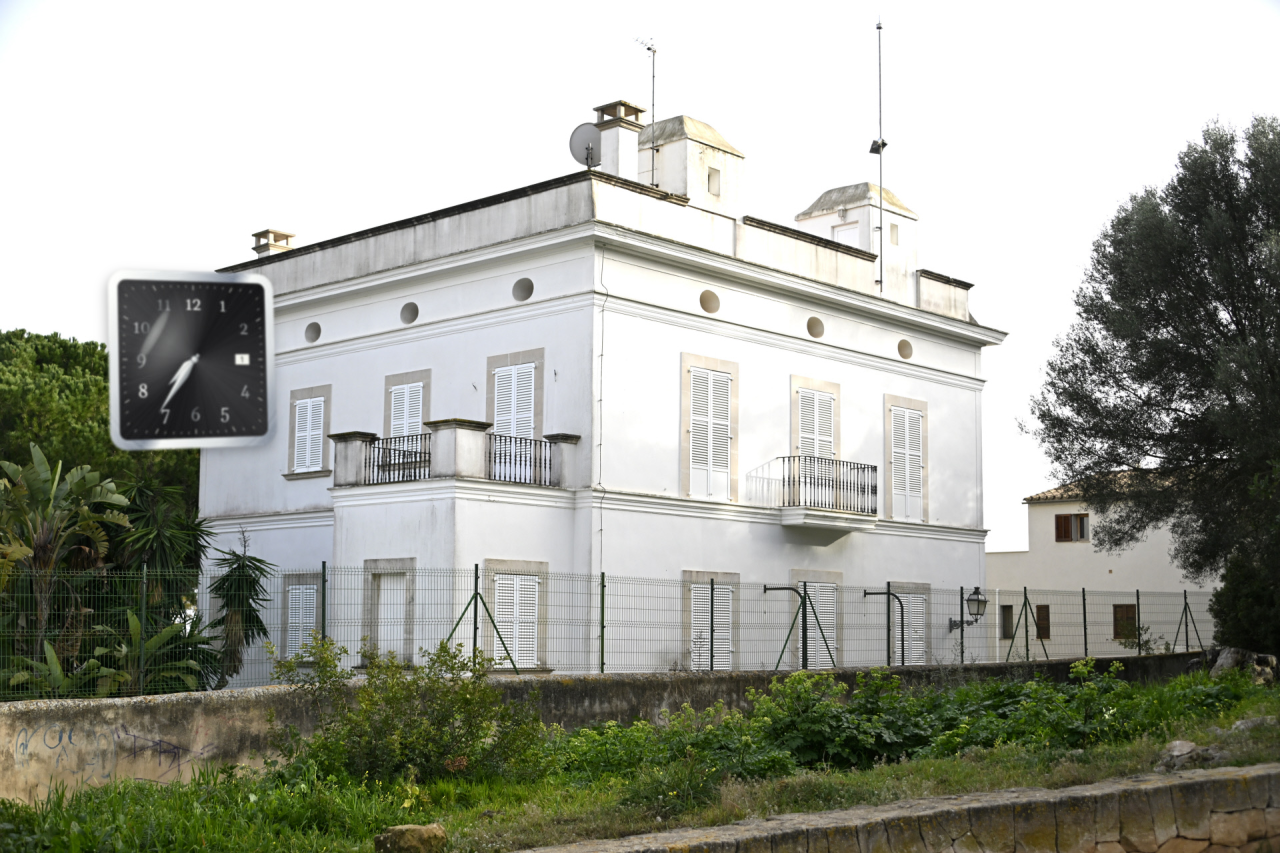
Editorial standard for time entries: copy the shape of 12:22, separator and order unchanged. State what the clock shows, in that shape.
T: 7:36
